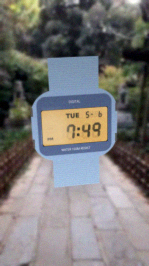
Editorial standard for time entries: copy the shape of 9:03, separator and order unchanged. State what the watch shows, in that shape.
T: 7:49
